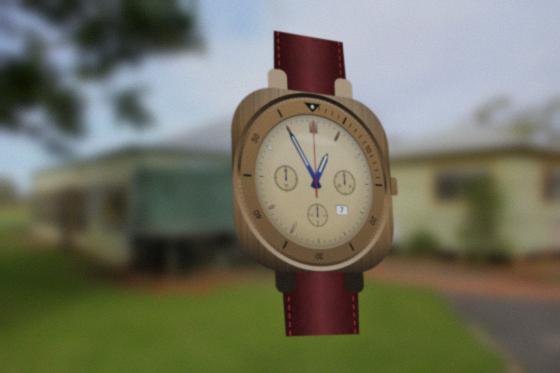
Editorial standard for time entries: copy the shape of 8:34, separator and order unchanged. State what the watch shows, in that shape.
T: 12:55
